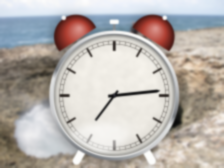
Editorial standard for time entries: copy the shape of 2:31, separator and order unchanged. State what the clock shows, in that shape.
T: 7:14
